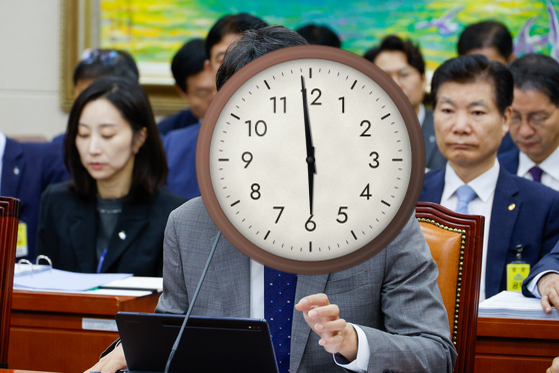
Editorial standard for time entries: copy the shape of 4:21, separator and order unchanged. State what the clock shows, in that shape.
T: 5:59
